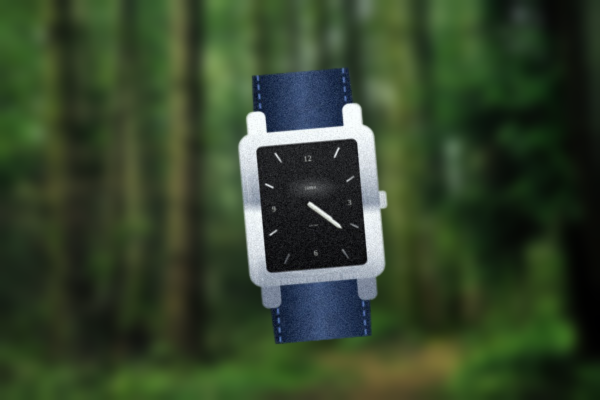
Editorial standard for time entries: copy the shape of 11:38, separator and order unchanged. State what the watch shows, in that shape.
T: 4:22
